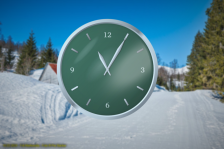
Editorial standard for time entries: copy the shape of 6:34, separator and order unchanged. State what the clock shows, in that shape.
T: 11:05
